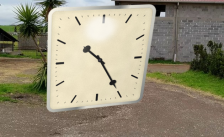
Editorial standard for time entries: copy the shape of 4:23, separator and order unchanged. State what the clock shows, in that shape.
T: 10:25
